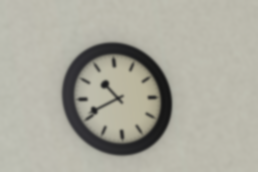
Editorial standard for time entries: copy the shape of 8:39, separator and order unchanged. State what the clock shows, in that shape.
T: 10:41
